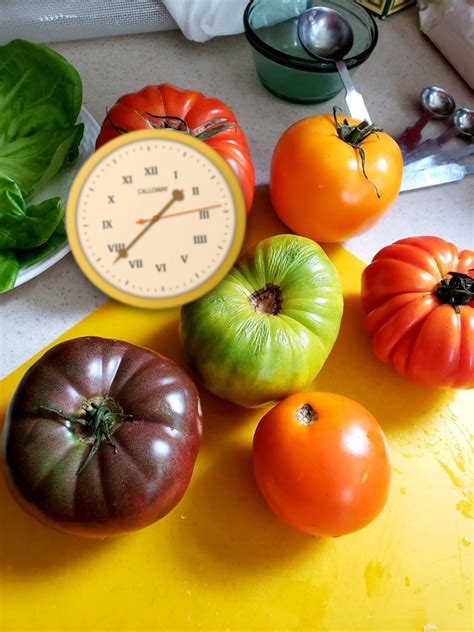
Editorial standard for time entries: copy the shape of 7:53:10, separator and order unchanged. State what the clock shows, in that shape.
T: 1:38:14
